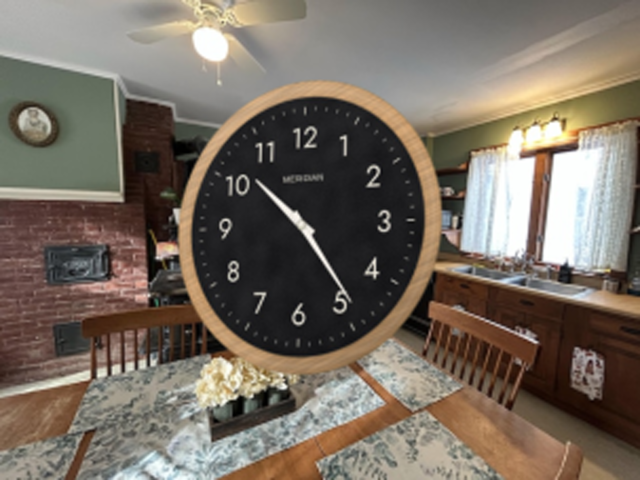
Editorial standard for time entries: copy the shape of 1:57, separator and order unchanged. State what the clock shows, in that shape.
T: 10:24
